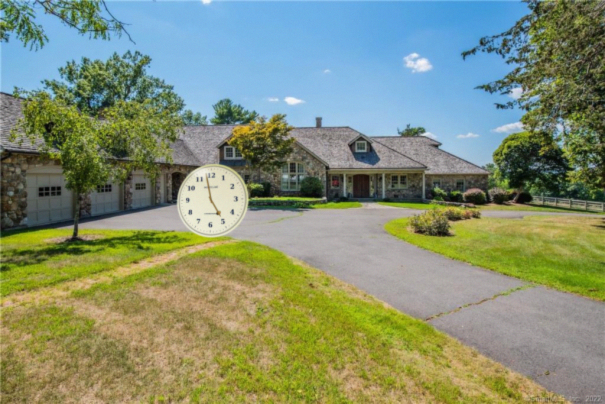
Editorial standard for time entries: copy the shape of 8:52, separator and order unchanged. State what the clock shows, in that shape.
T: 4:58
